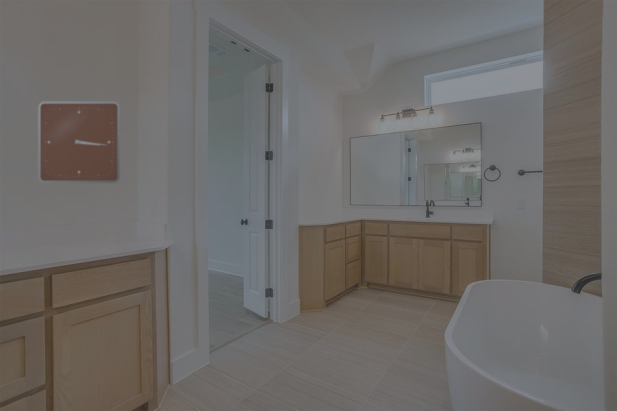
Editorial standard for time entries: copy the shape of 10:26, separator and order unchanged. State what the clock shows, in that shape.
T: 3:16
